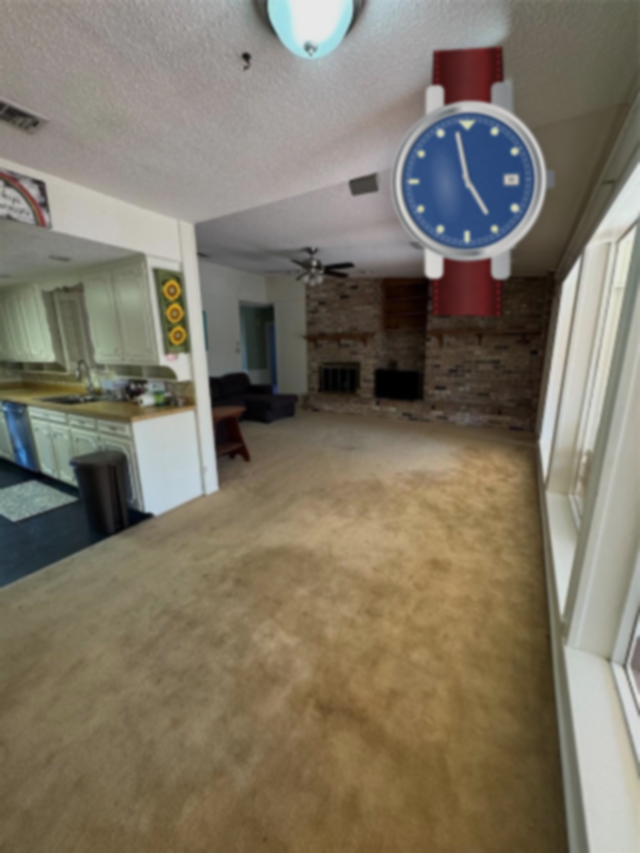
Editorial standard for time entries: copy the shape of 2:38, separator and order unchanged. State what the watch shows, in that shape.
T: 4:58
